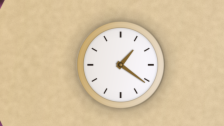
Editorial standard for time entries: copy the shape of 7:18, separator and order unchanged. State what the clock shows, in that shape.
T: 1:21
